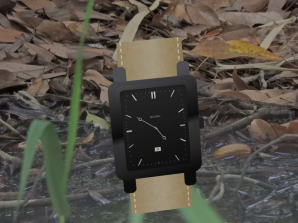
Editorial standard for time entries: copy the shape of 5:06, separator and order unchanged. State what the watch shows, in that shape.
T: 4:51
